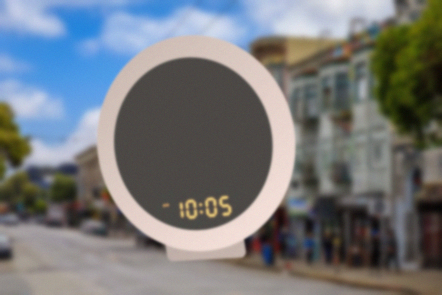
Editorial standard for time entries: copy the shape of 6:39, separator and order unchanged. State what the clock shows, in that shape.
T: 10:05
